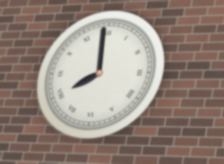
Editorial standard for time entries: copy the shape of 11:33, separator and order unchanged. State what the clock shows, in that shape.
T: 7:59
